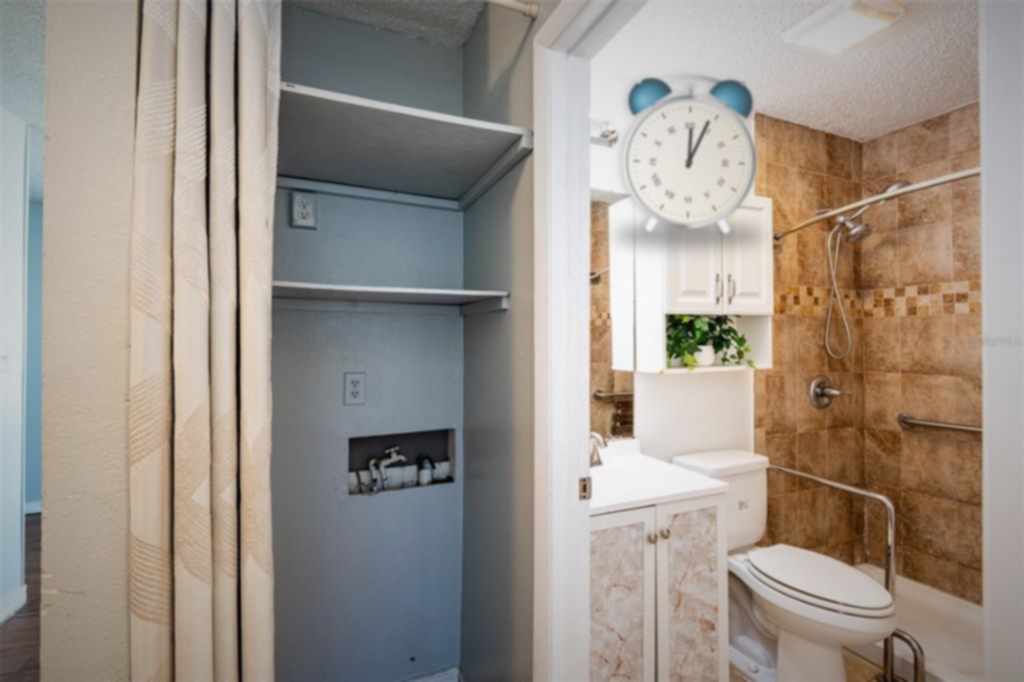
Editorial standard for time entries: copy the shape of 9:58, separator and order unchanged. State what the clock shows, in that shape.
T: 12:04
